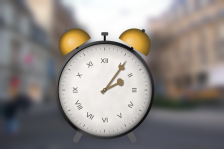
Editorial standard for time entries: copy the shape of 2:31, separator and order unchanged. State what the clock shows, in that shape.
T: 2:06
